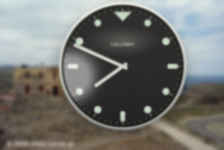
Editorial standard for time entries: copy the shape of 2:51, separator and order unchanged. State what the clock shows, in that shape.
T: 7:49
